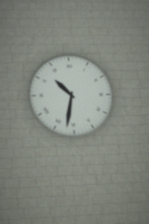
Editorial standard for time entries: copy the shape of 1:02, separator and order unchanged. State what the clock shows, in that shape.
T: 10:32
